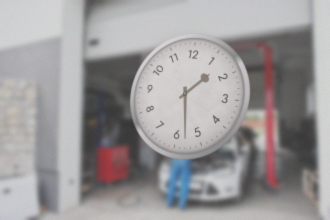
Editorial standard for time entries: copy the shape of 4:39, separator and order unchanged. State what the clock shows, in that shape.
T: 1:28
